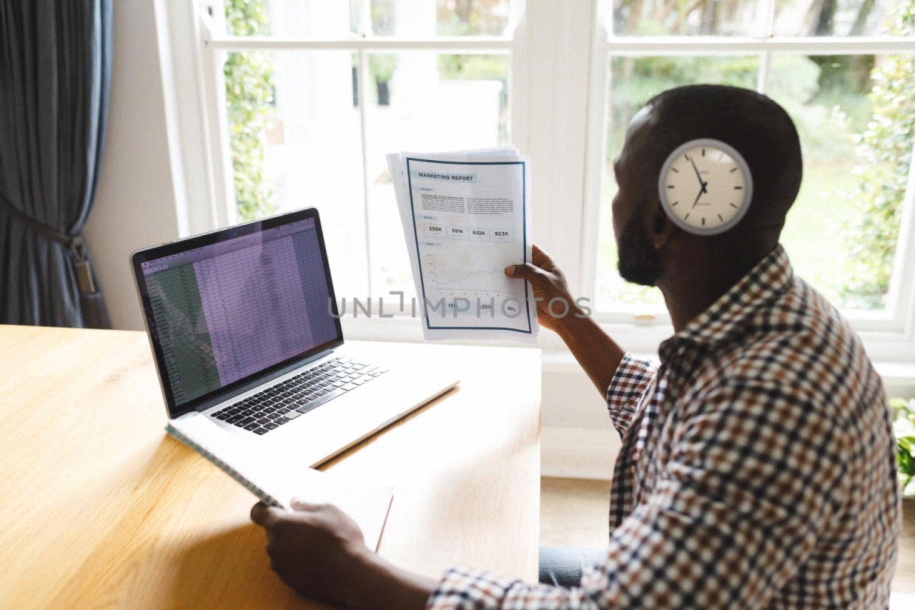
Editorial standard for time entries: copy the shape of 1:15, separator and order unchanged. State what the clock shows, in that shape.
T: 6:56
